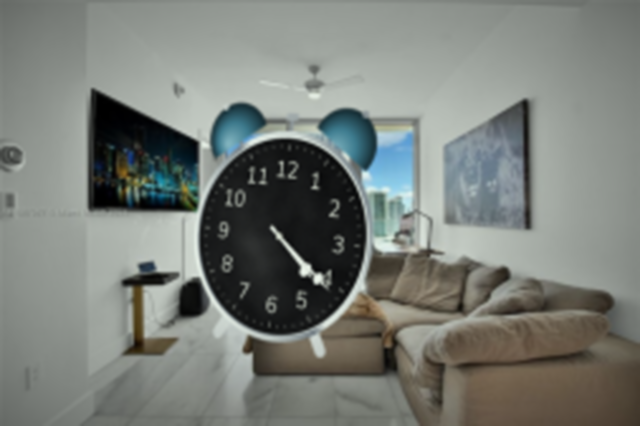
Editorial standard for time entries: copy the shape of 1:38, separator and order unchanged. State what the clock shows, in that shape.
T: 4:21
